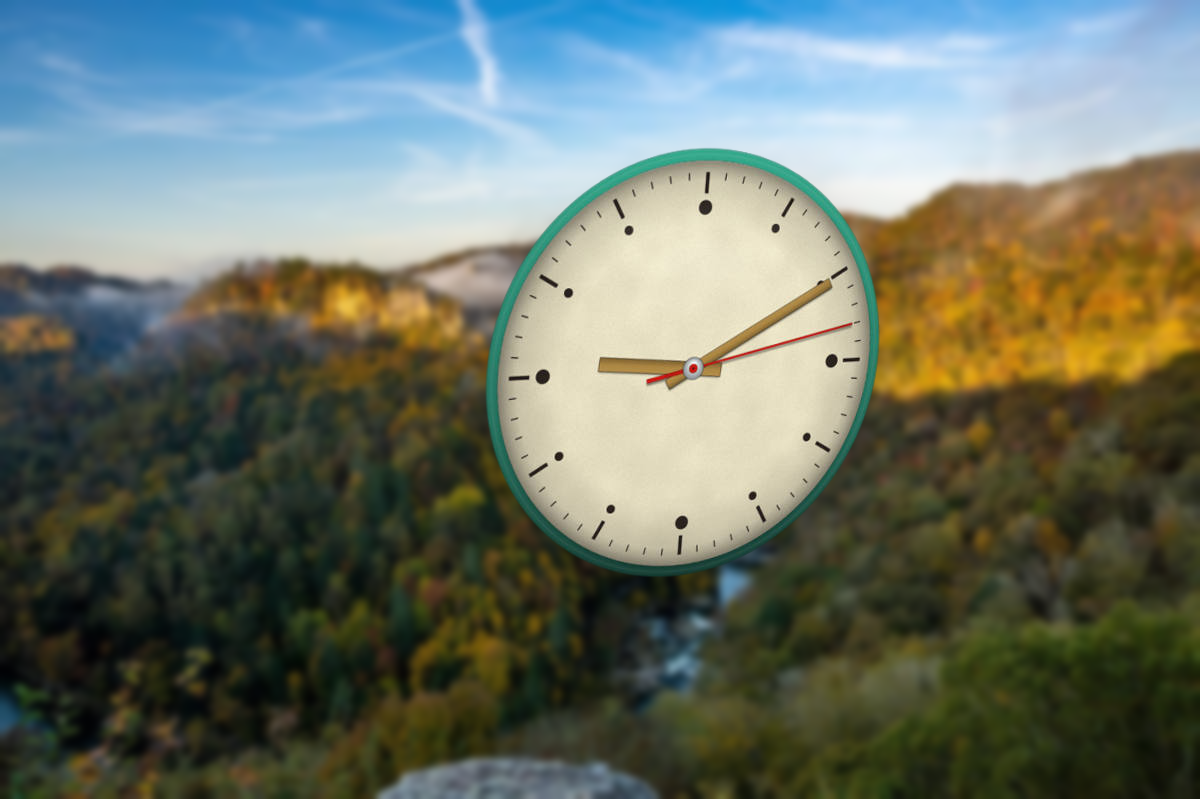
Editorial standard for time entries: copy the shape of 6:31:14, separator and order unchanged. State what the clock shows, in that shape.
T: 9:10:13
